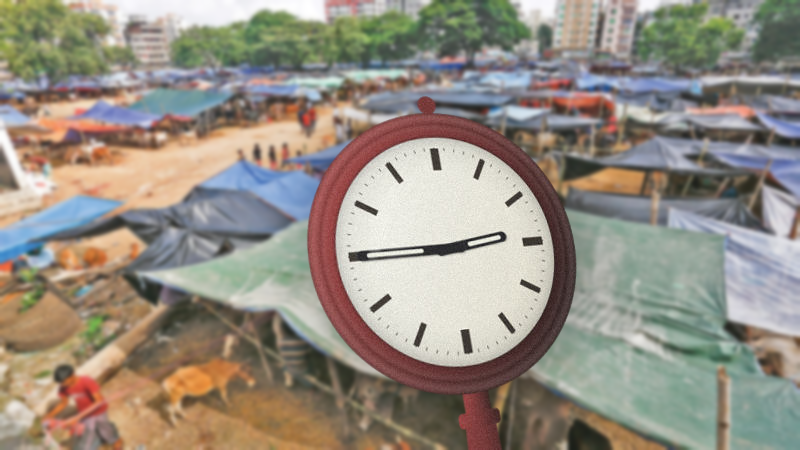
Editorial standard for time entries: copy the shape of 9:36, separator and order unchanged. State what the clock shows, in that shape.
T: 2:45
